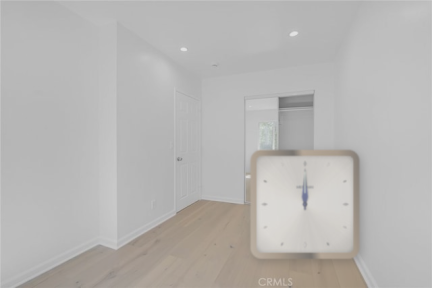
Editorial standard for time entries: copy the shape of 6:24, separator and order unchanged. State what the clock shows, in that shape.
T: 12:00
